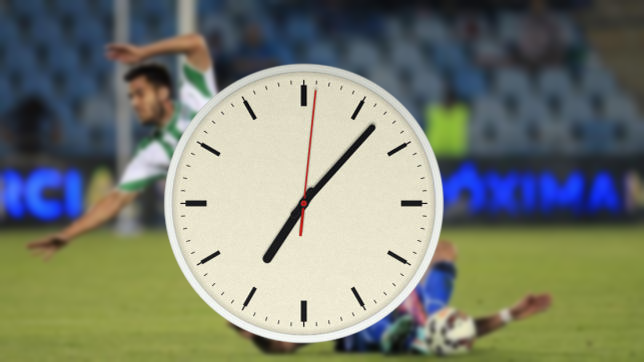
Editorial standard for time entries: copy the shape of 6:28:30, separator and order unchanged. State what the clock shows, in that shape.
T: 7:07:01
